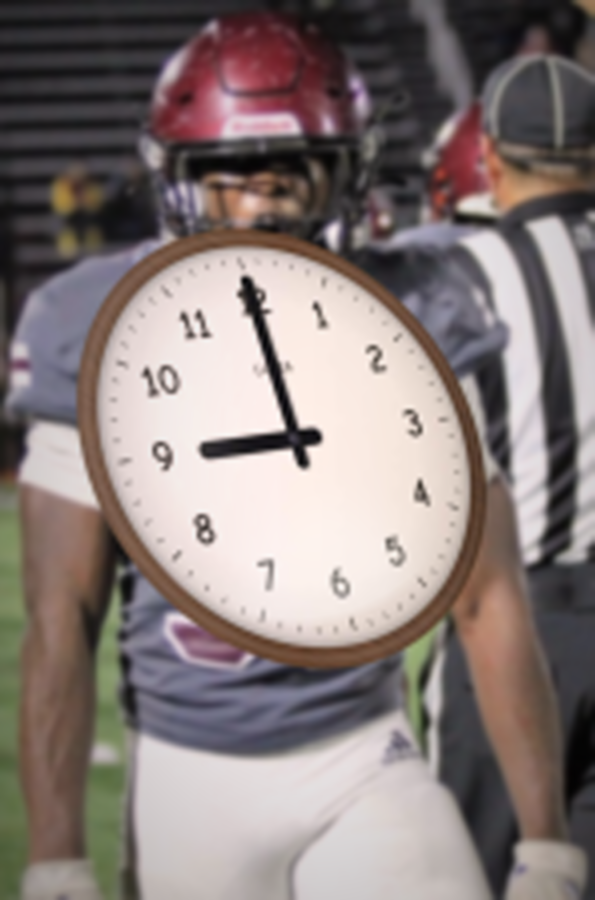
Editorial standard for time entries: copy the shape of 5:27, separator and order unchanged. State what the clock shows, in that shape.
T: 9:00
